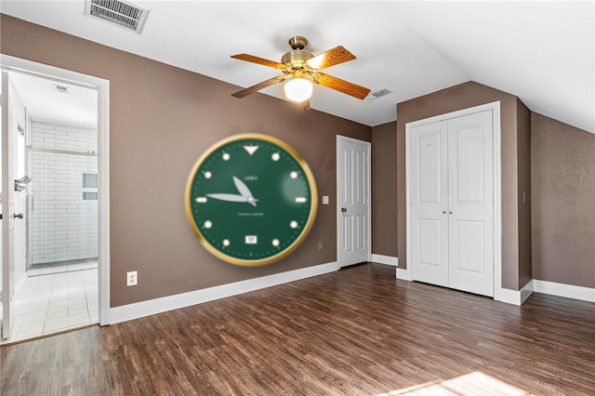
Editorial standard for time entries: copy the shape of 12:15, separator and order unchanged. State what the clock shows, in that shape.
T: 10:46
